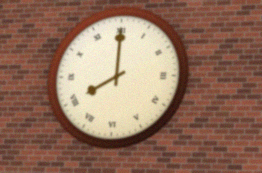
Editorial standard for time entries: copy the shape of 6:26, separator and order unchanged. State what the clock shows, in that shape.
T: 8:00
